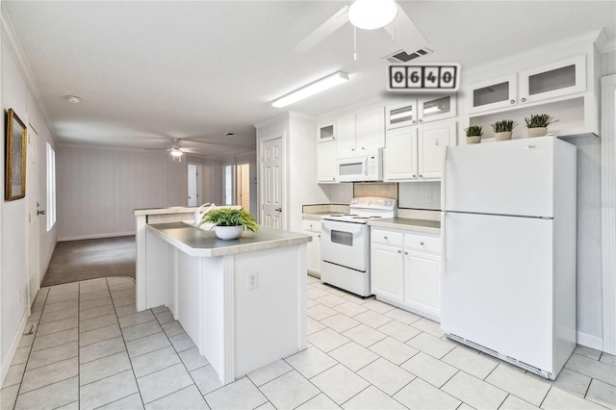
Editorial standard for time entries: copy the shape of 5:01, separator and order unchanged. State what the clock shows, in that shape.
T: 6:40
